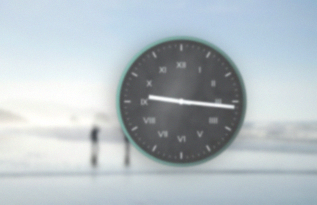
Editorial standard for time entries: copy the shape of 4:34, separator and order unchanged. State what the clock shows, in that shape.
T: 9:16
